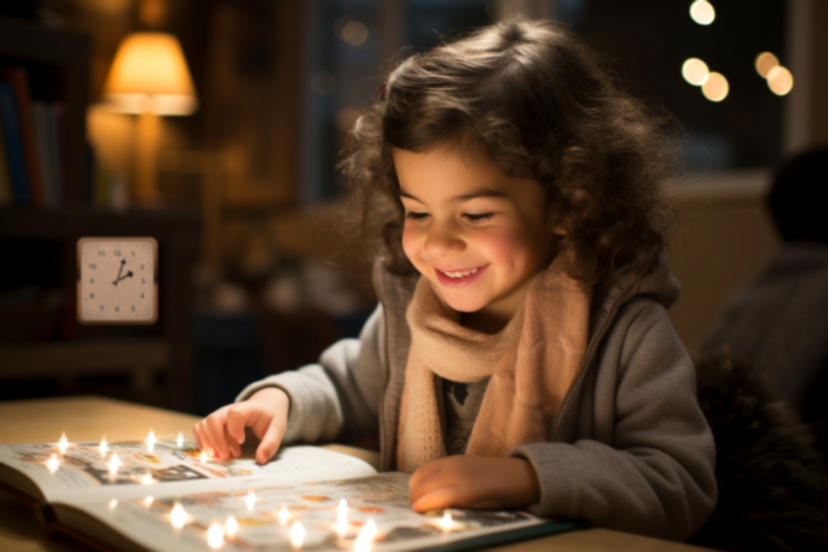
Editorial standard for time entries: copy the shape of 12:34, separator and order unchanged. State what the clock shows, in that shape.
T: 2:03
